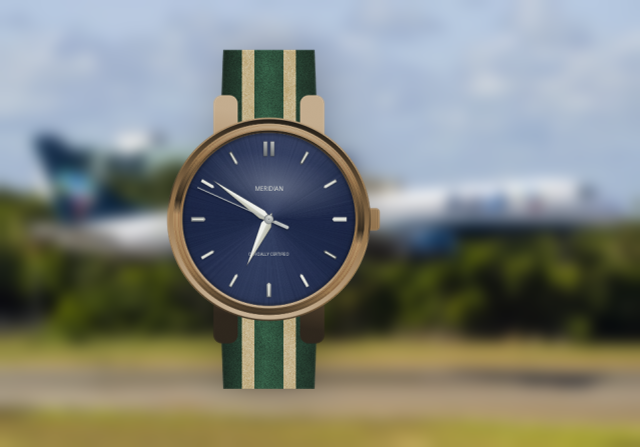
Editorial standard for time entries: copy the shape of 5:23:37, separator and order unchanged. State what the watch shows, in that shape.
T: 6:50:49
